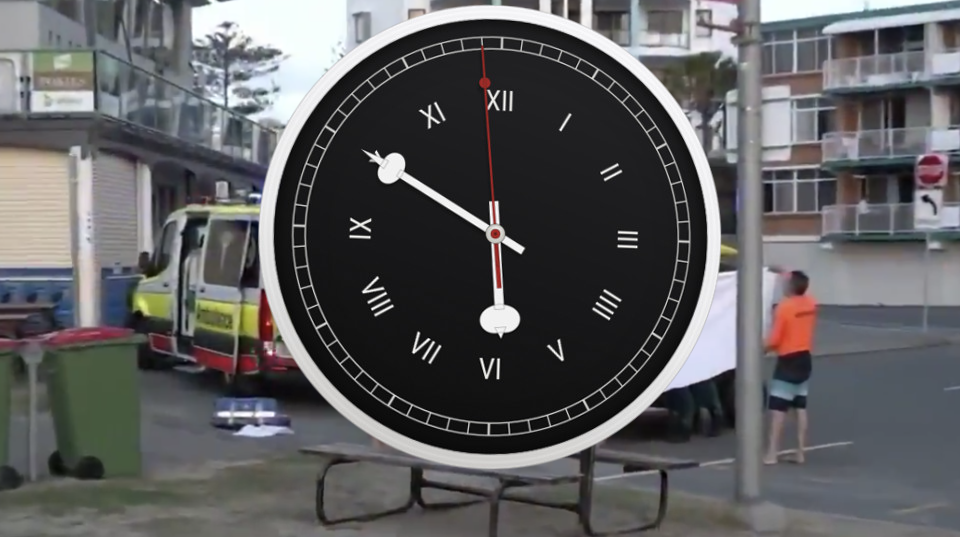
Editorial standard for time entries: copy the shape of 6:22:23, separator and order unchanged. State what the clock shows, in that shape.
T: 5:49:59
